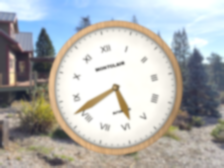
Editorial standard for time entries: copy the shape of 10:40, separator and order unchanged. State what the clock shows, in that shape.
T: 5:42
